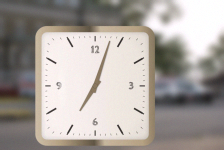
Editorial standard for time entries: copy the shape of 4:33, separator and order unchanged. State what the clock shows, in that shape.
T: 7:03
